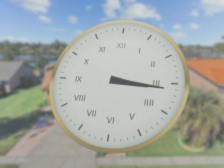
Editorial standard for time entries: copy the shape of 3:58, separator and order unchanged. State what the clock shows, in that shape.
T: 3:16
